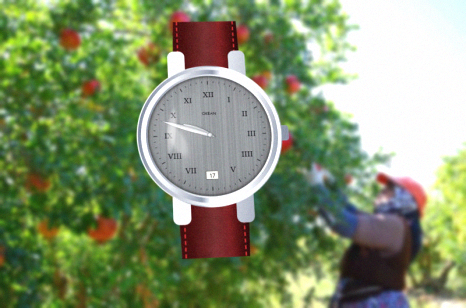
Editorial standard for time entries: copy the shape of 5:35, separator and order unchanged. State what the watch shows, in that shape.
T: 9:48
